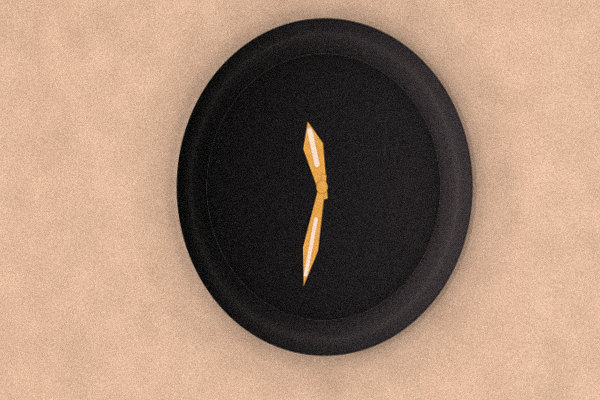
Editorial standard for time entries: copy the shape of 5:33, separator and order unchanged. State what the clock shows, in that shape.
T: 11:32
